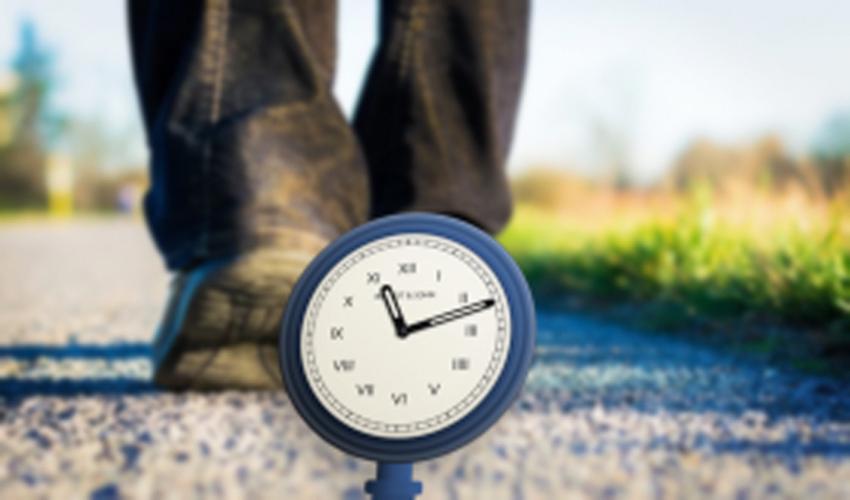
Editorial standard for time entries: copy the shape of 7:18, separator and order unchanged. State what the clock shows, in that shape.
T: 11:12
